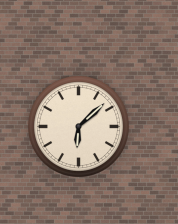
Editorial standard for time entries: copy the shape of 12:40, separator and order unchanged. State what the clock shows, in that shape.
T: 6:08
